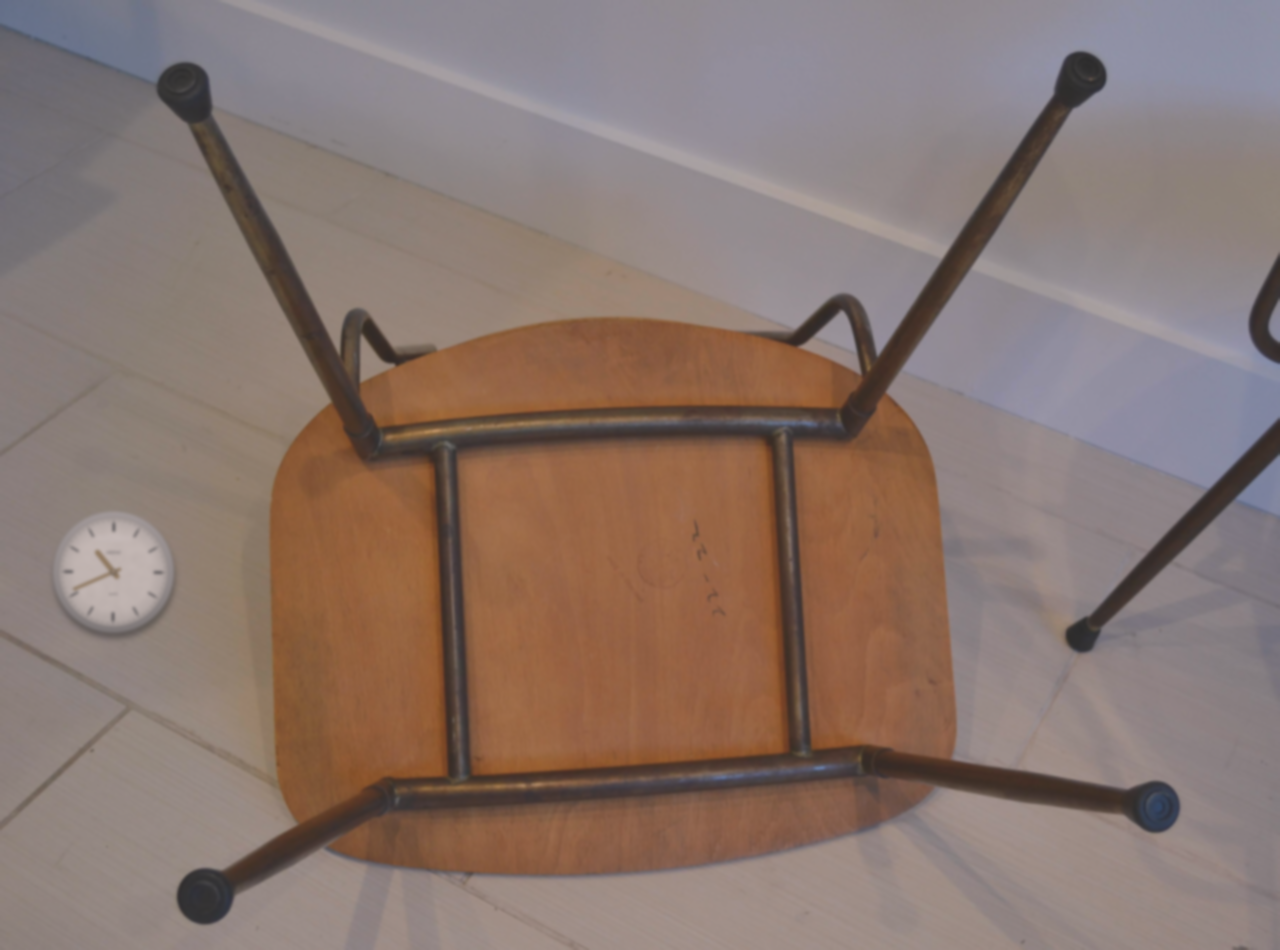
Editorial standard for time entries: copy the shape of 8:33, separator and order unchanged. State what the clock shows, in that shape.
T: 10:41
